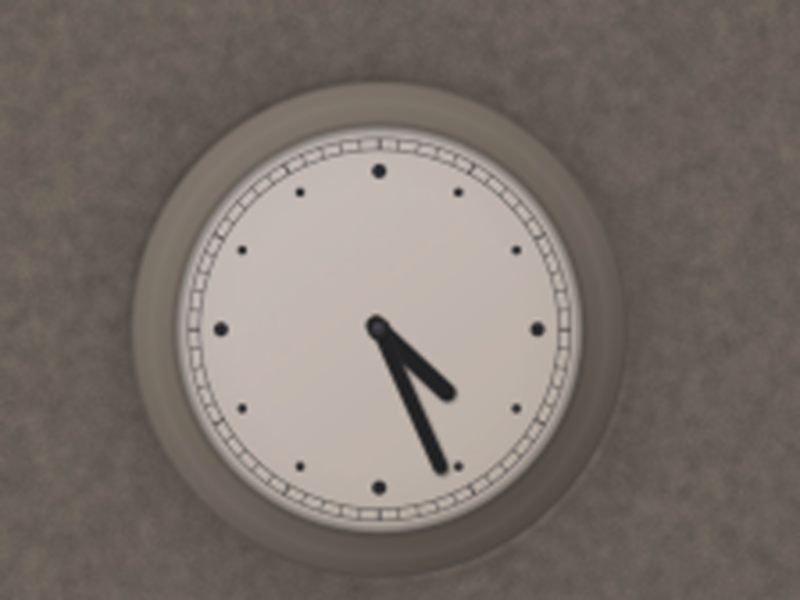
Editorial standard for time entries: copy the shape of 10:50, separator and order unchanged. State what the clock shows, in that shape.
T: 4:26
